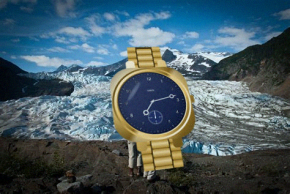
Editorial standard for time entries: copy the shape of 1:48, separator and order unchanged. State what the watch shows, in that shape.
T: 7:13
